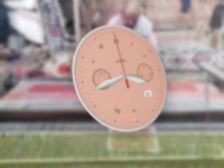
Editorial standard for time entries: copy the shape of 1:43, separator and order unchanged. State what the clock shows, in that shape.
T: 3:43
